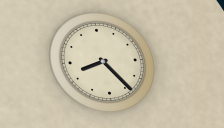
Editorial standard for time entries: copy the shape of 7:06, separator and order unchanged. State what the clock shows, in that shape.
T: 8:24
